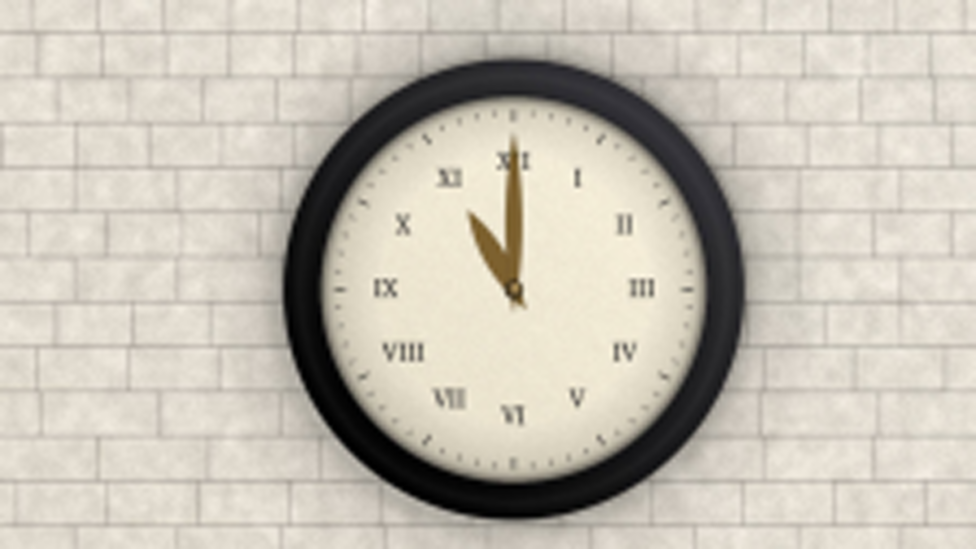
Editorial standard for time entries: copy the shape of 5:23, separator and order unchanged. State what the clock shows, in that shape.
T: 11:00
